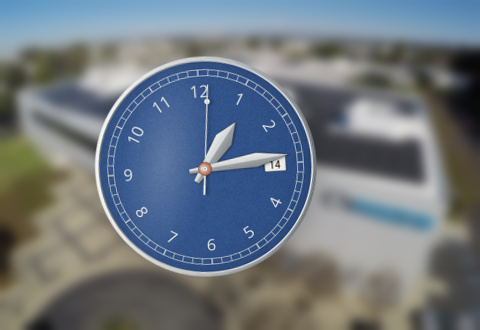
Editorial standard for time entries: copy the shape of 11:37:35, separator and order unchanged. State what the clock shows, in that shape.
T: 1:14:01
